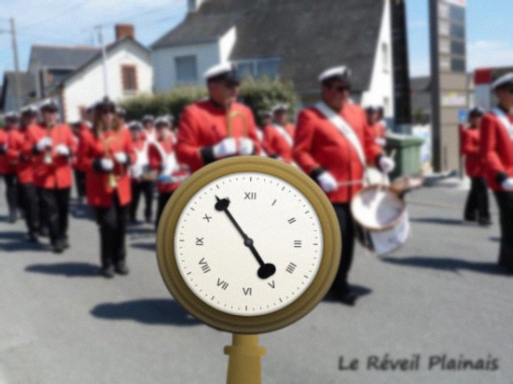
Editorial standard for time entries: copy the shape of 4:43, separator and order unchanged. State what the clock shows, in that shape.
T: 4:54
